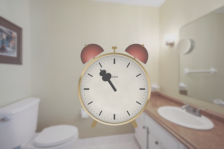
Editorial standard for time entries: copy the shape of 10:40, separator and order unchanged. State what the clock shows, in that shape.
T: 10:54
